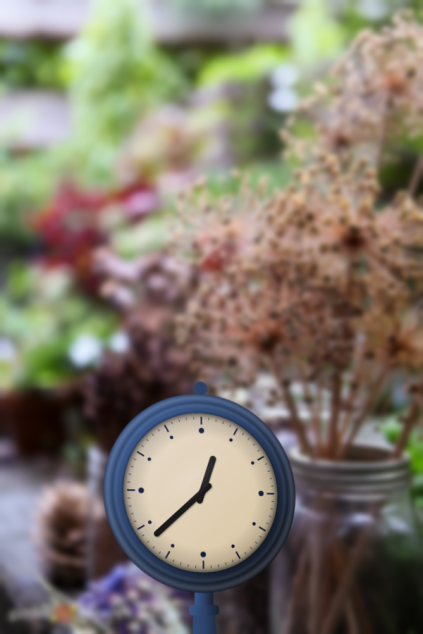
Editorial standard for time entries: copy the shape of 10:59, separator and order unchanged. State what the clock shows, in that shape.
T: 12:38
